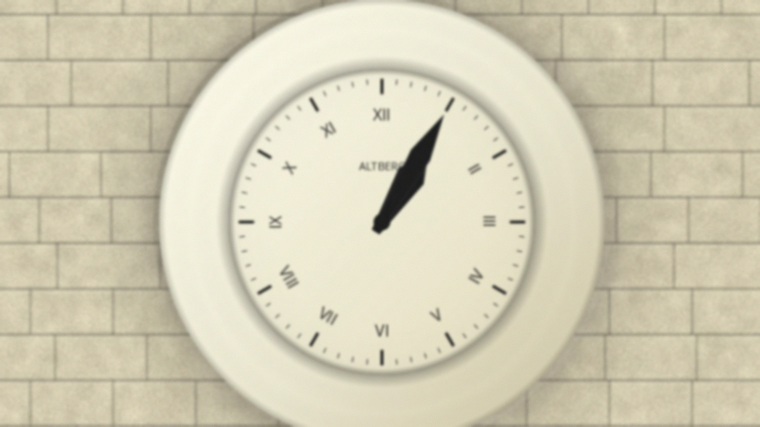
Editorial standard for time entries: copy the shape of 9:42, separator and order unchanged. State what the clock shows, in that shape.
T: 1:05
